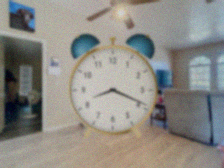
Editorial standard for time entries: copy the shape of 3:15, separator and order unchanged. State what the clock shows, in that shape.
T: 8:19
